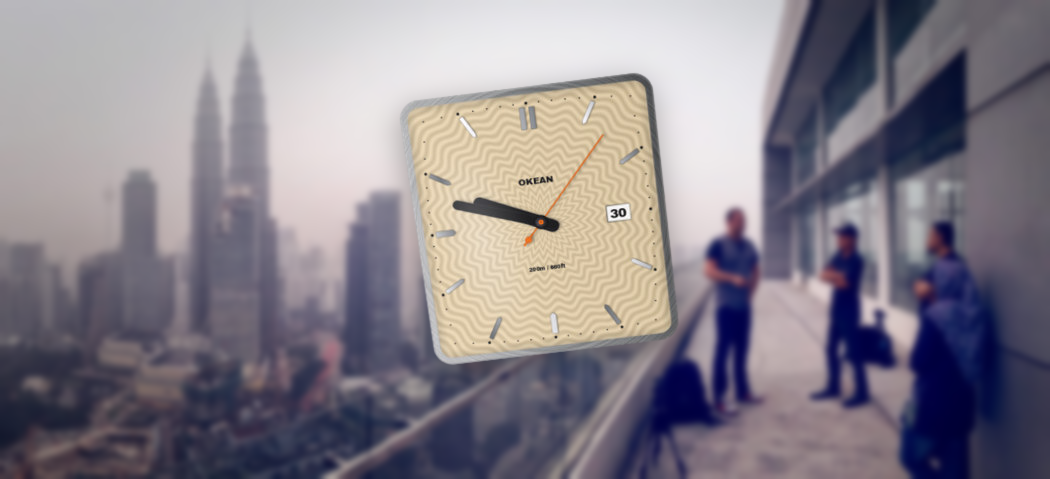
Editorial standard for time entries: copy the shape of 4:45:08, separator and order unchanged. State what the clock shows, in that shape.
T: 9:48:07
